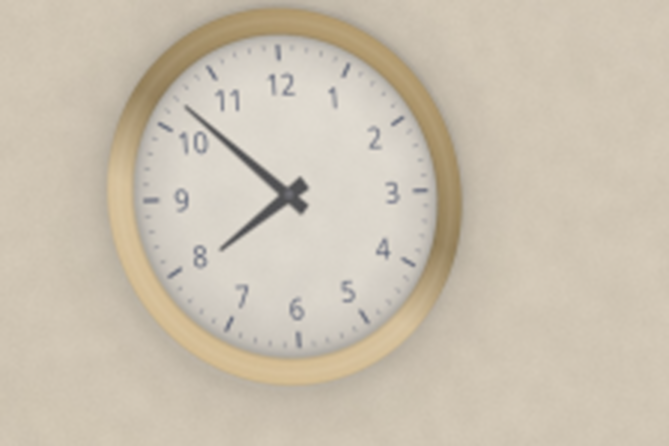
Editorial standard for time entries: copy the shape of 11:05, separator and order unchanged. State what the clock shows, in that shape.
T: 7:52
